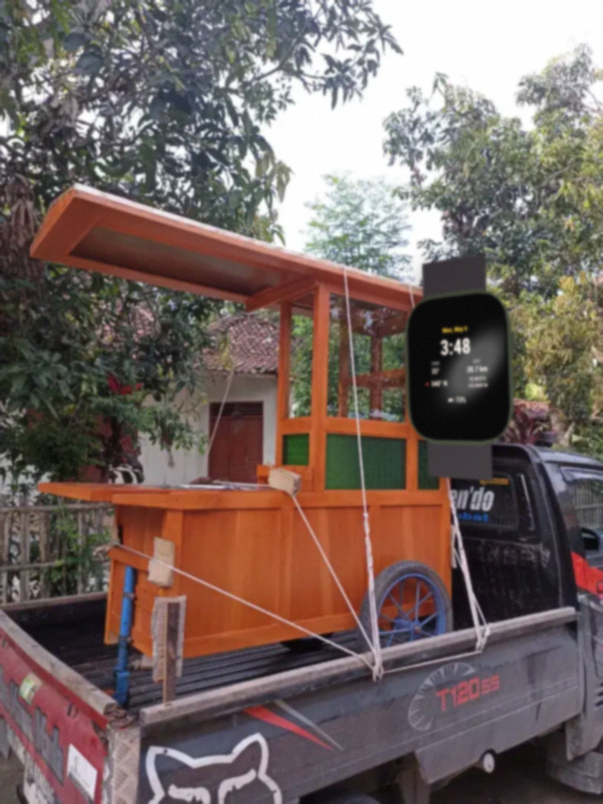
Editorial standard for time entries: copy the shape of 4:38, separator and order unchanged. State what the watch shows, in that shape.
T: 3:48
